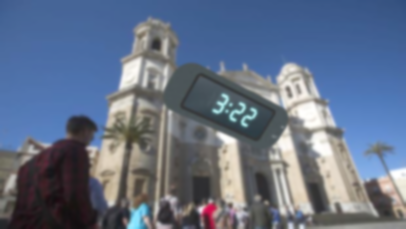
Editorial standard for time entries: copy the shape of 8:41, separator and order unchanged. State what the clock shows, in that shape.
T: 3:22
